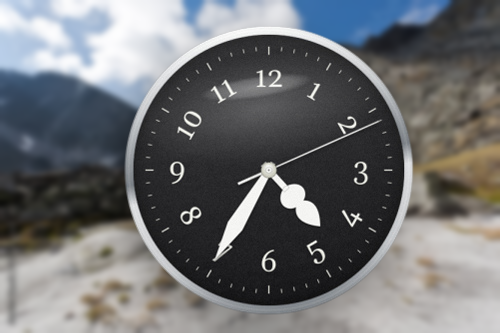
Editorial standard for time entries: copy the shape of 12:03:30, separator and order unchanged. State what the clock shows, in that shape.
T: 4:35:11
